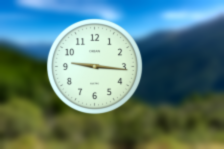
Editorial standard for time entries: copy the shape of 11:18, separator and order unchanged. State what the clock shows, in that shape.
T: 9:16
